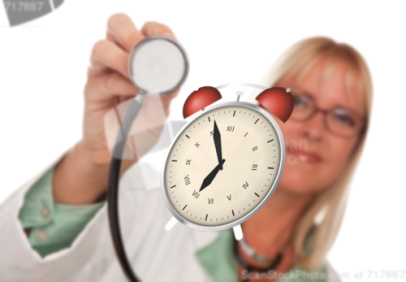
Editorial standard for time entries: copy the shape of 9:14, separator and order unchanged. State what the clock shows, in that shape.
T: 6:56
